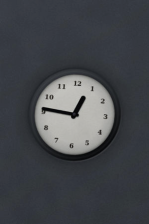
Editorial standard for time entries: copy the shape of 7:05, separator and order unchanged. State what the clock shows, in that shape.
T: 12:46
